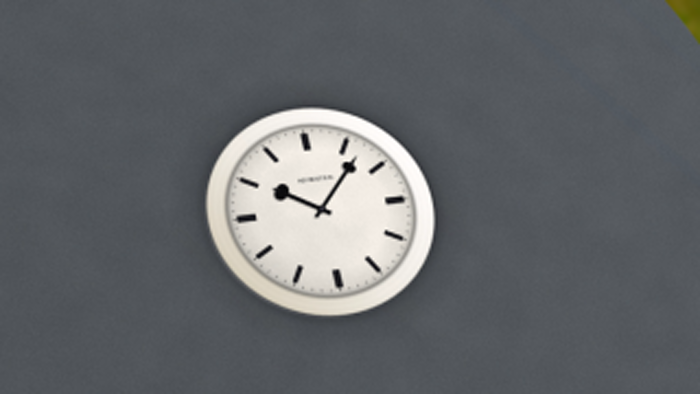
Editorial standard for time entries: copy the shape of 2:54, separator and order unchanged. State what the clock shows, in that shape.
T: 10:07
